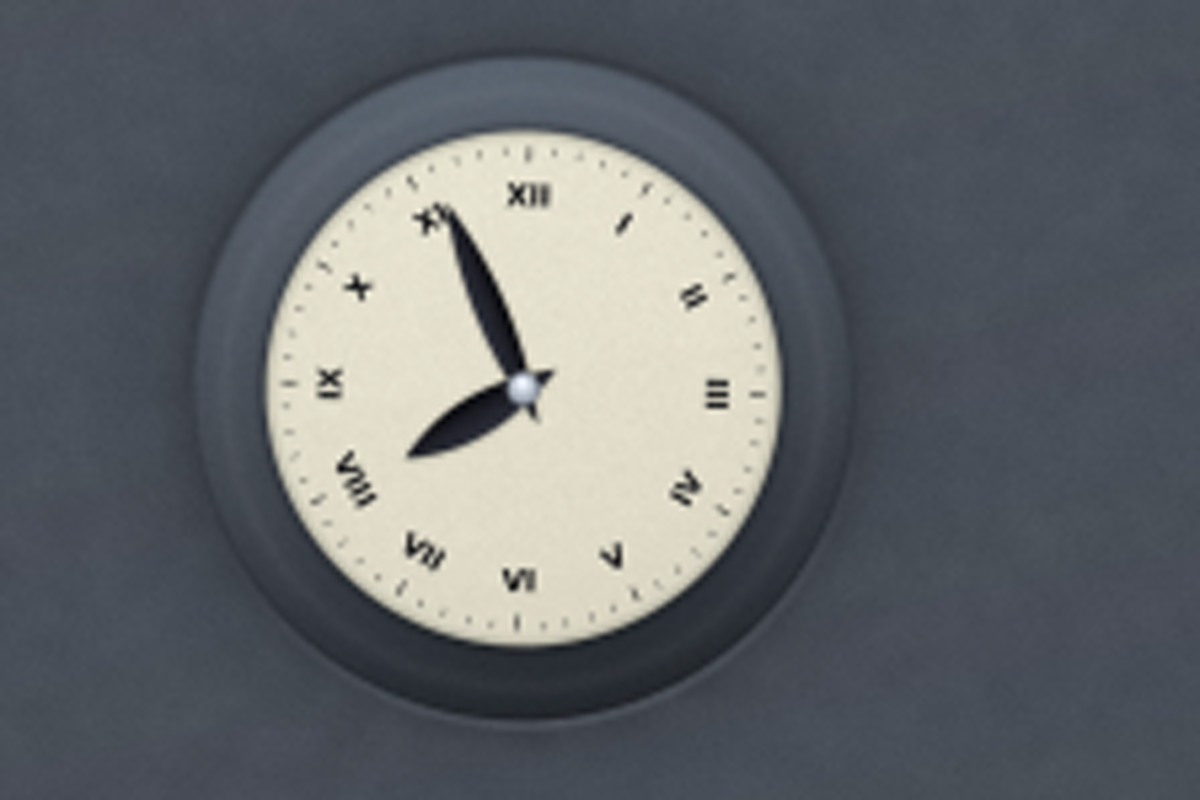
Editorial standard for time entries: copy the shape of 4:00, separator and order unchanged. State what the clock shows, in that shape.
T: 7:56
